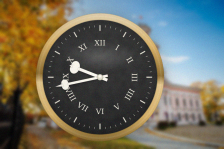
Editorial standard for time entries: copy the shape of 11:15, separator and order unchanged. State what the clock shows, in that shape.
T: 9:43
